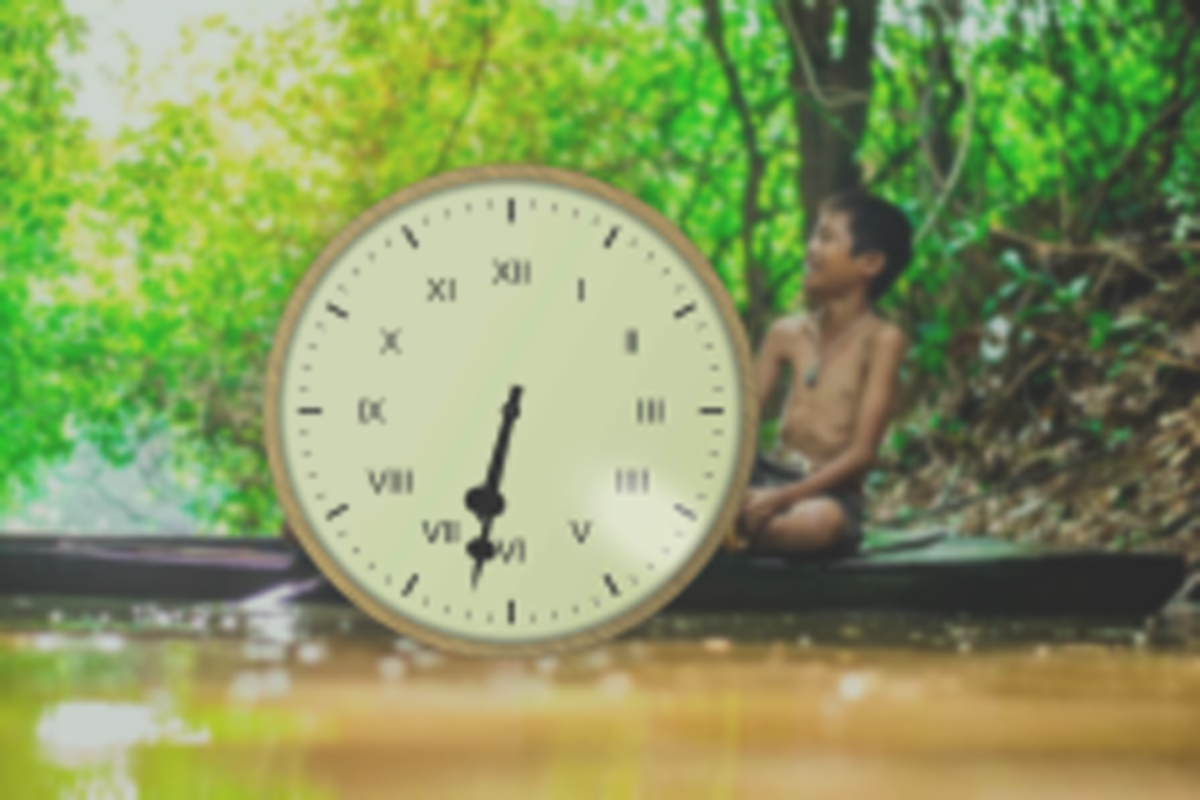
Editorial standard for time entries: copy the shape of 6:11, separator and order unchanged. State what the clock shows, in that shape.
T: 6:32
